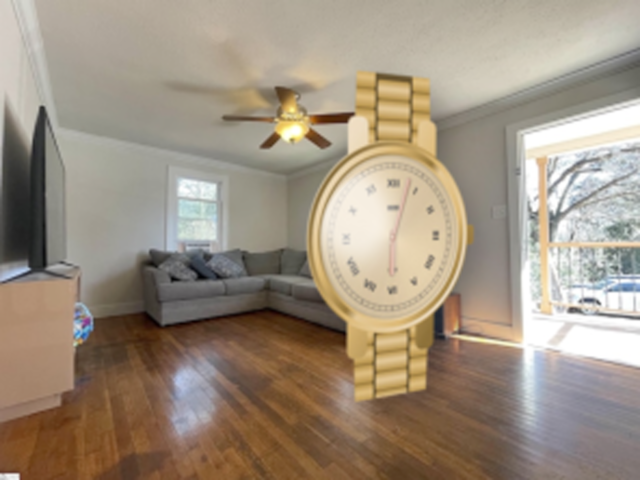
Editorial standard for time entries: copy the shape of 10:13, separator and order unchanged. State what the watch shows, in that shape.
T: 6:03
